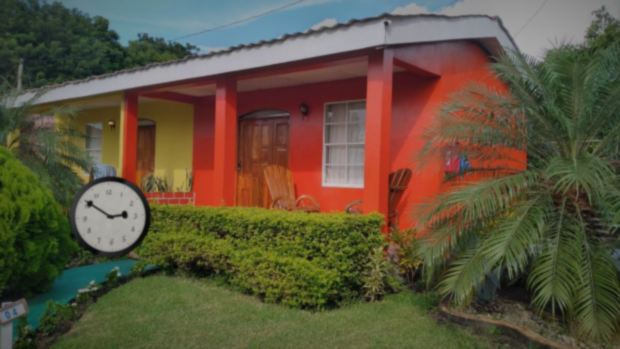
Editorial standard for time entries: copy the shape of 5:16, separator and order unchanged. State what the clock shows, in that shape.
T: 2:51
